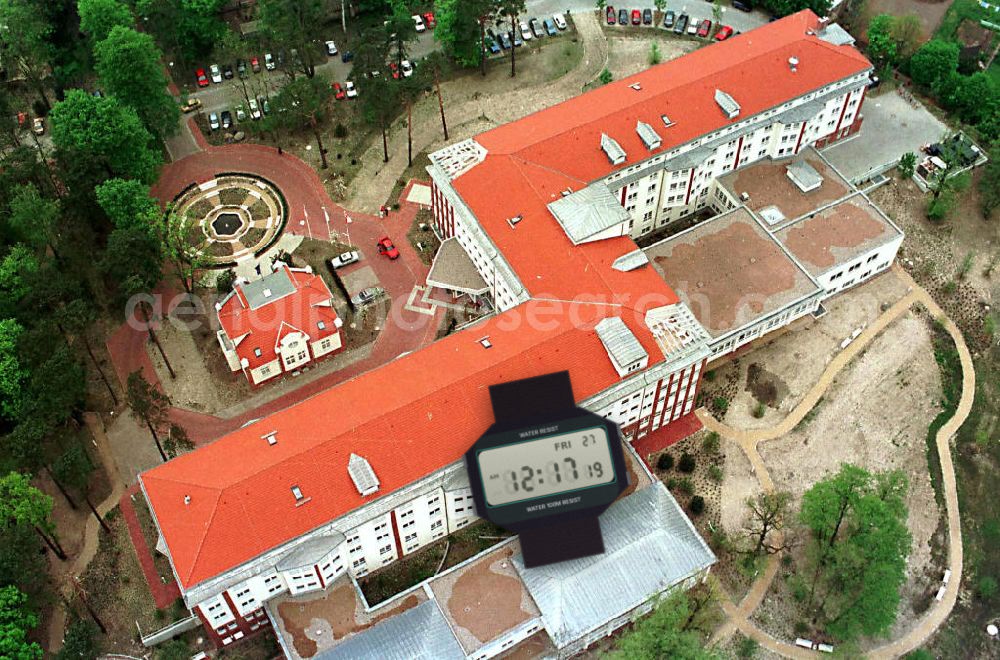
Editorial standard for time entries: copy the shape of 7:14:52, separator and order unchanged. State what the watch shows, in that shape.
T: 12:17:19
